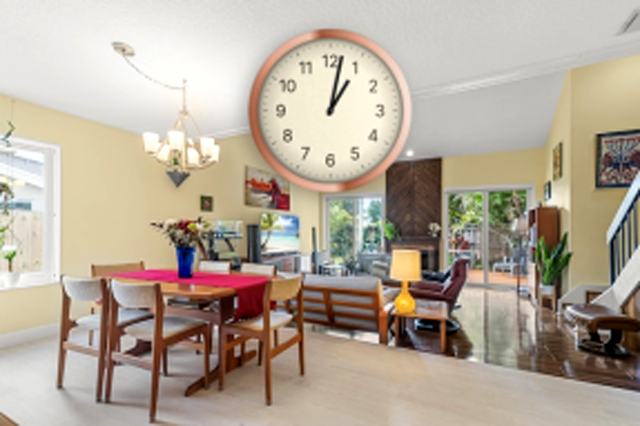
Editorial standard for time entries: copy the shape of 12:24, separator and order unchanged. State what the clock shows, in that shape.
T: 1:02
